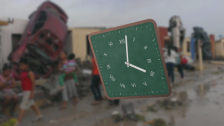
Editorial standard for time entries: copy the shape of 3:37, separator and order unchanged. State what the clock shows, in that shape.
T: 4:02
